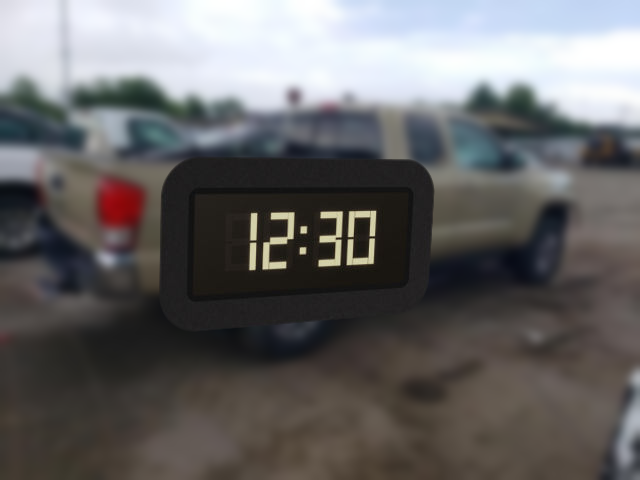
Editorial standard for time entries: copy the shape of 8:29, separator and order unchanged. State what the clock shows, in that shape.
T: 12:30
